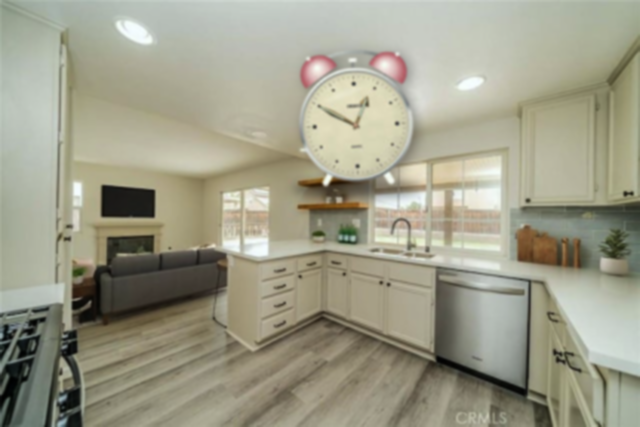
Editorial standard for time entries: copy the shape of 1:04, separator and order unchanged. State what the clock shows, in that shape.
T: 12:50
